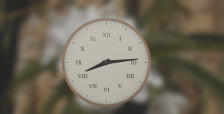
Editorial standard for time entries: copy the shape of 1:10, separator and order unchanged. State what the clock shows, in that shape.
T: 8:14
